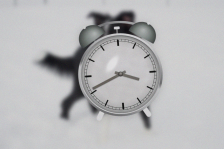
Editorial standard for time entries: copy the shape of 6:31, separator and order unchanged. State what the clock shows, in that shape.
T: 3:41
